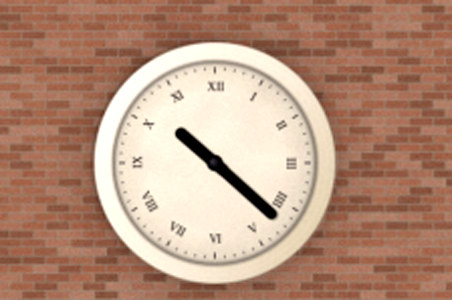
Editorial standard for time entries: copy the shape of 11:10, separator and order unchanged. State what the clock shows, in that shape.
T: 10:22
